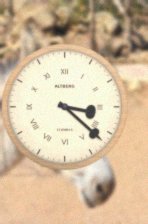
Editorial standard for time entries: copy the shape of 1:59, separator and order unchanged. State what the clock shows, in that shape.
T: 3:22
